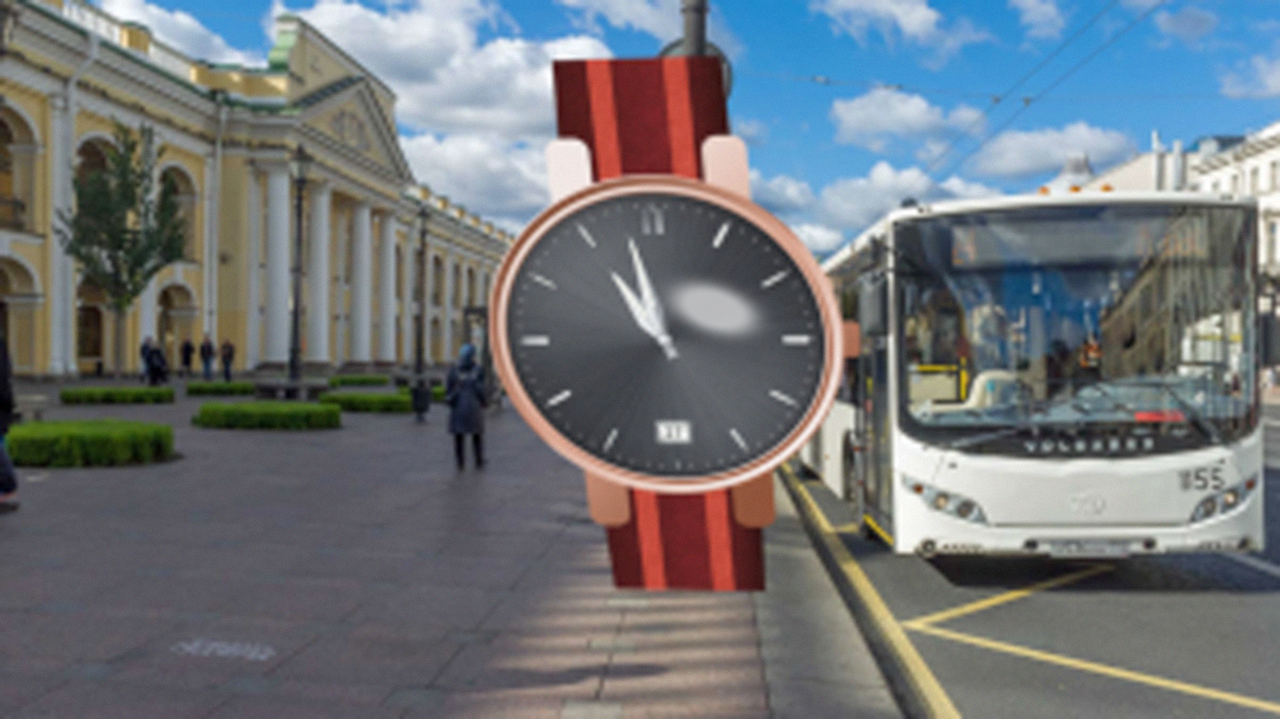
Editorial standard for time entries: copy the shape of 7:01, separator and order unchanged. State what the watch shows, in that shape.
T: 10:58
